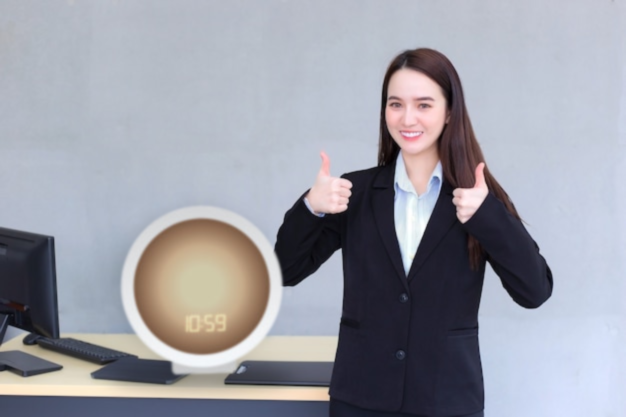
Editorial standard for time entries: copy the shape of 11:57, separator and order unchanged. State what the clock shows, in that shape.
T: 10:59
